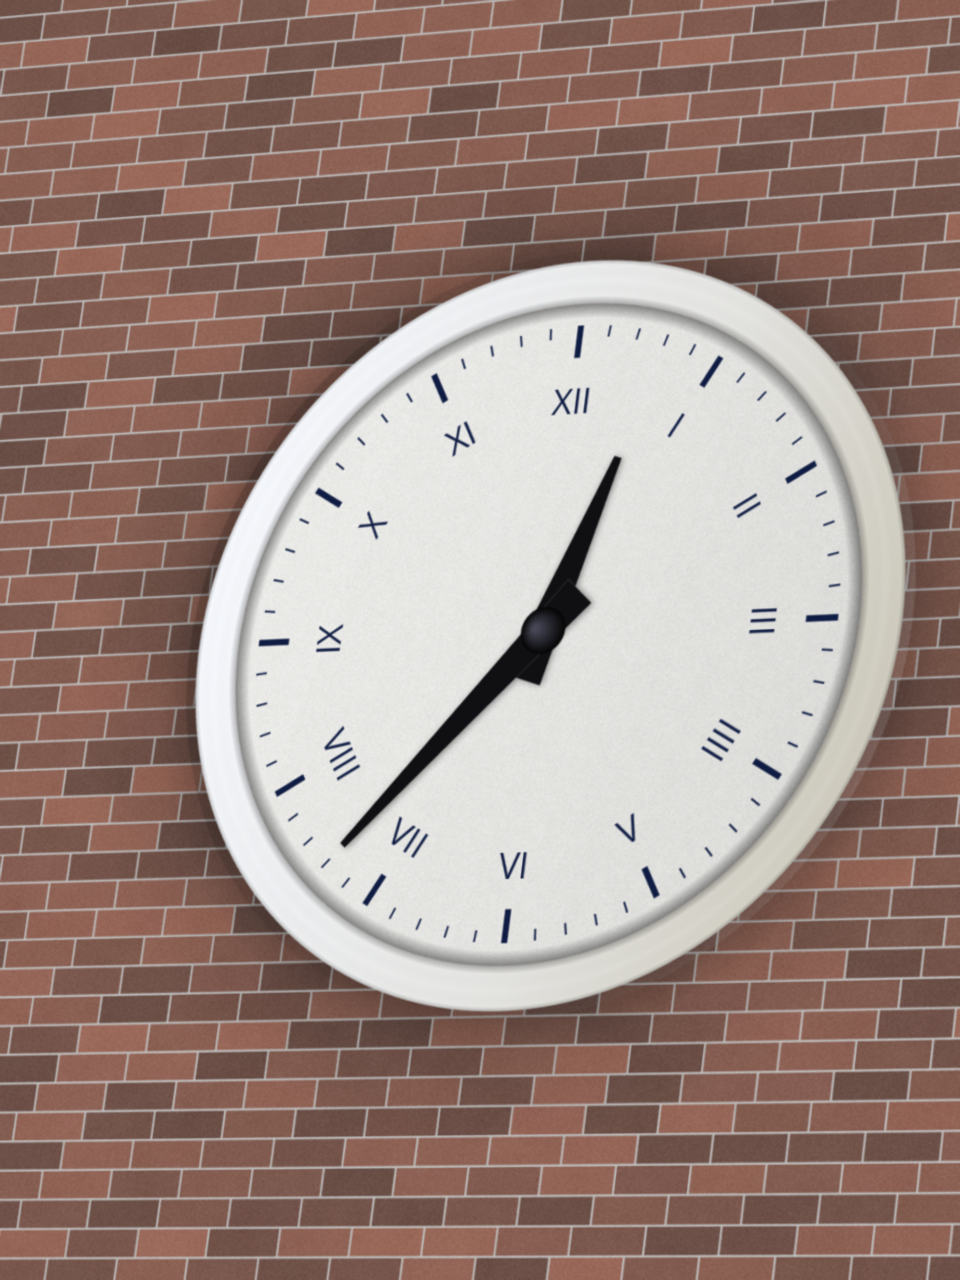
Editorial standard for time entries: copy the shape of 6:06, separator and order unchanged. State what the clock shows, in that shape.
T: 12:37
